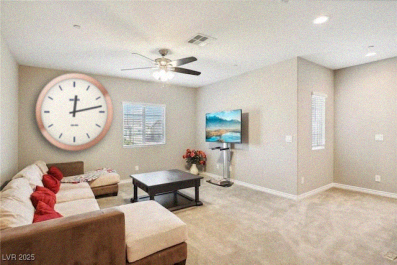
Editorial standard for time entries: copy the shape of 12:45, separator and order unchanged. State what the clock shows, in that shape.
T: 12:13
